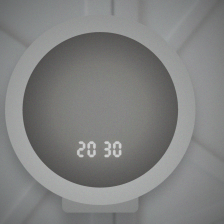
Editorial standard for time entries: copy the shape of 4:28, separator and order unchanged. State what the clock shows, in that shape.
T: 20:30
